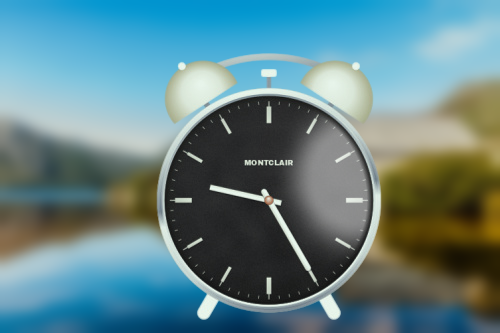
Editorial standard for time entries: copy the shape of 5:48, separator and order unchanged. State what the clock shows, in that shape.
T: 9:25
